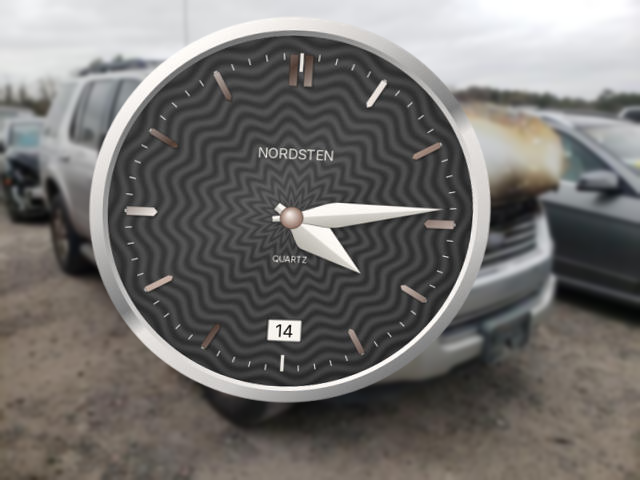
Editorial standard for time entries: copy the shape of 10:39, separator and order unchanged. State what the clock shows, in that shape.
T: 4:14
